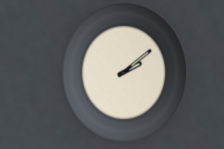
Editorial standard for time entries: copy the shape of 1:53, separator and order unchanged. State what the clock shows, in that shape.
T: 2:09
